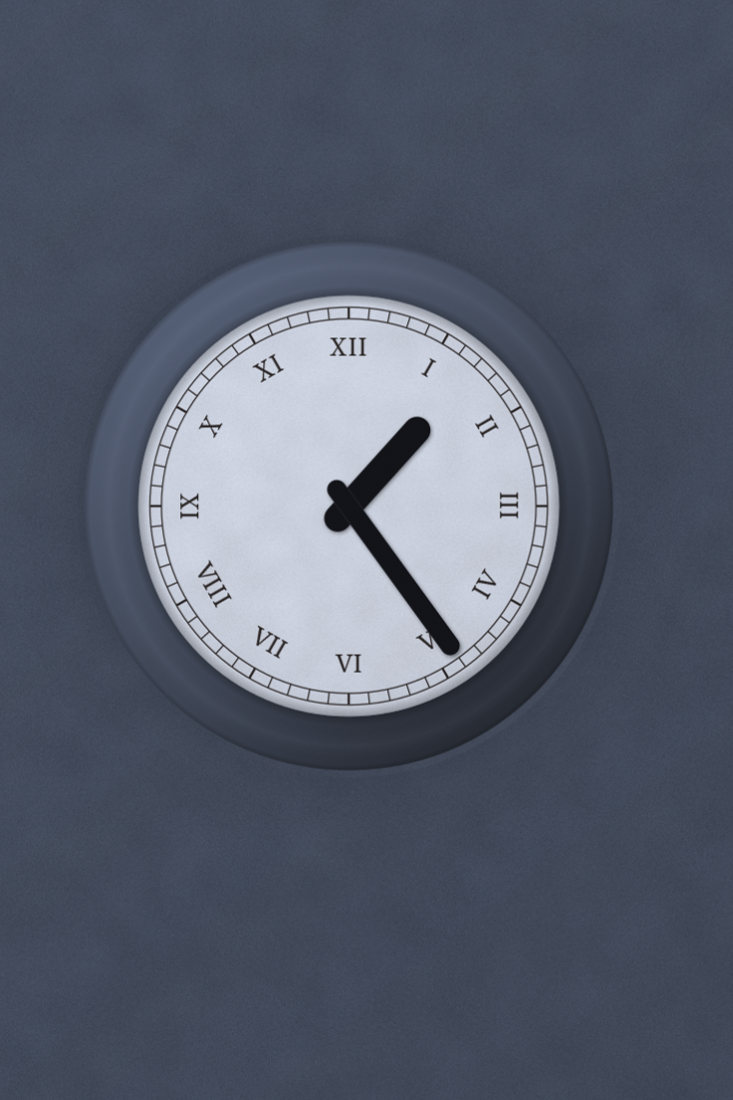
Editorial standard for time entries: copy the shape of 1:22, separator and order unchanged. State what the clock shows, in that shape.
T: 1:24
